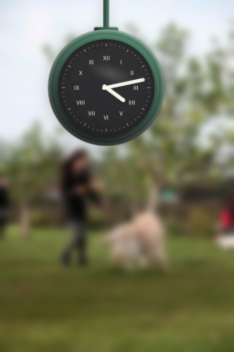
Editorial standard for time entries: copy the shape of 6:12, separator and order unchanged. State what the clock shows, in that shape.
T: 4:13
